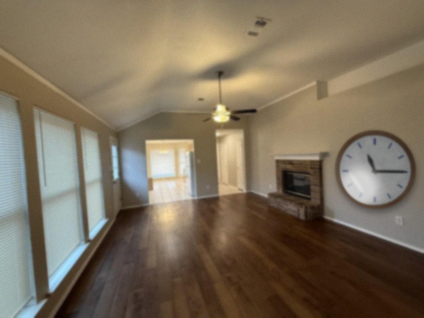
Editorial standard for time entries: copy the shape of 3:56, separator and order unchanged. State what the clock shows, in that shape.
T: 11:15
